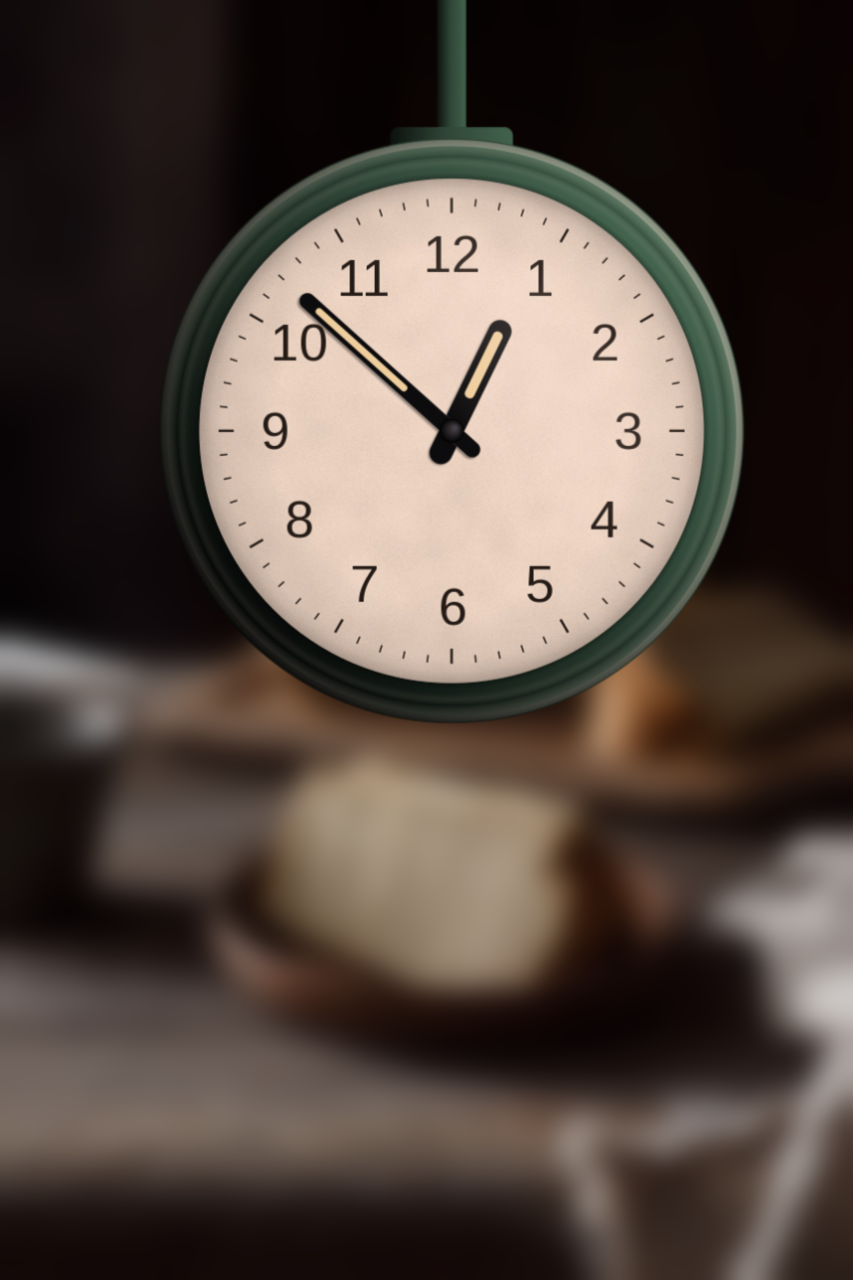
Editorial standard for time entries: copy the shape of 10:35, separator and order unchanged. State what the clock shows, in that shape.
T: 12:52
